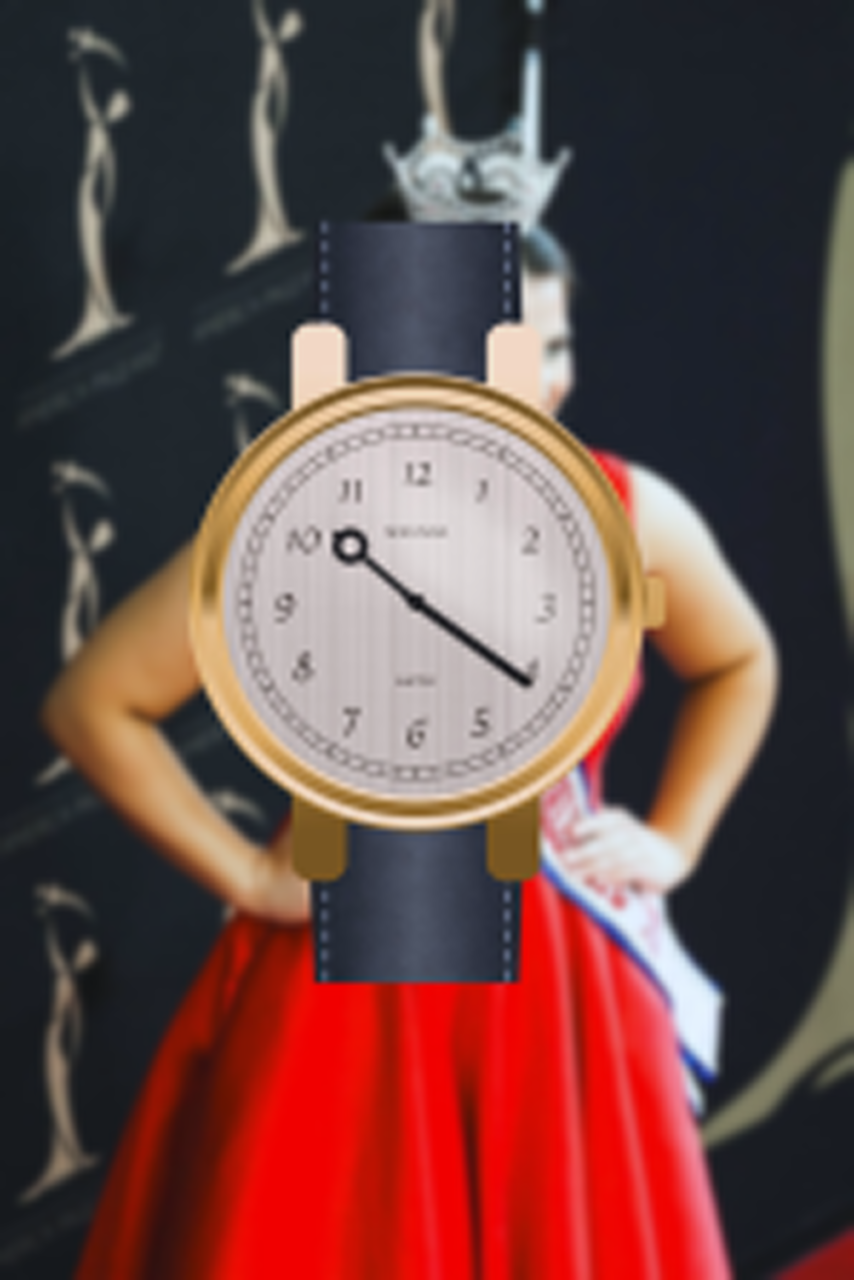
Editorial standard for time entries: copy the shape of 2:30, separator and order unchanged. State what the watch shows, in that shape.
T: 10:21
